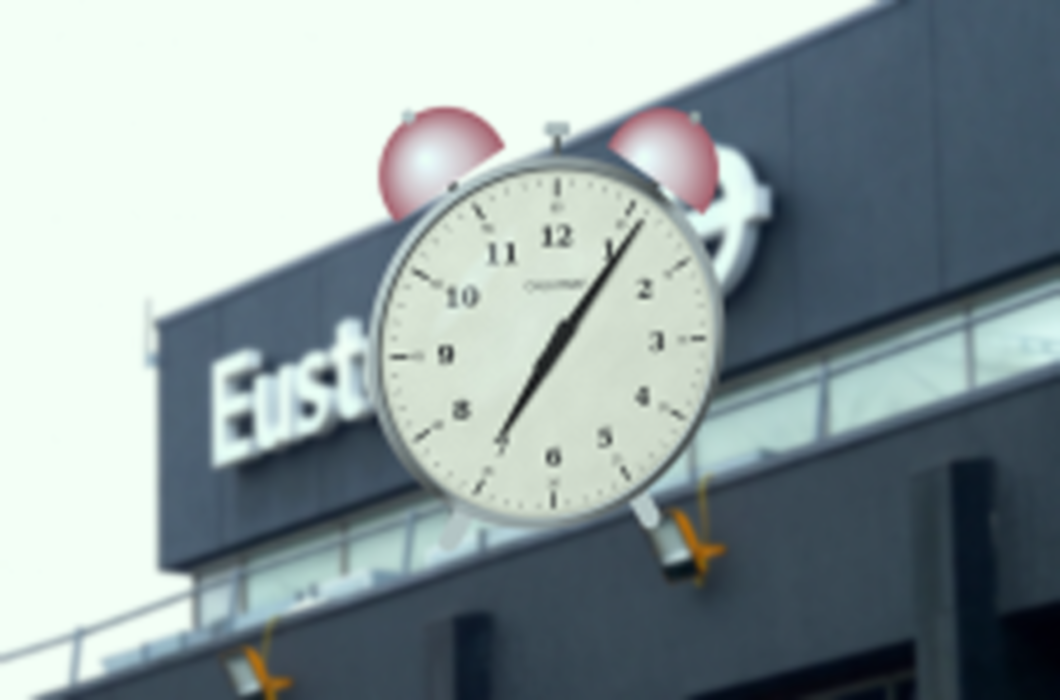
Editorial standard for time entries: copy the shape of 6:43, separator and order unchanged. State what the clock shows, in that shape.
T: 7:06
